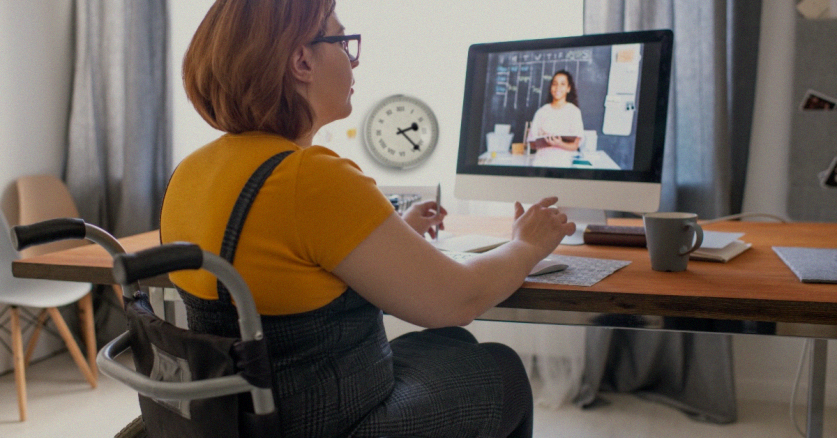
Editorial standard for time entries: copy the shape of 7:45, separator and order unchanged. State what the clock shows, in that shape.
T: 2:23
